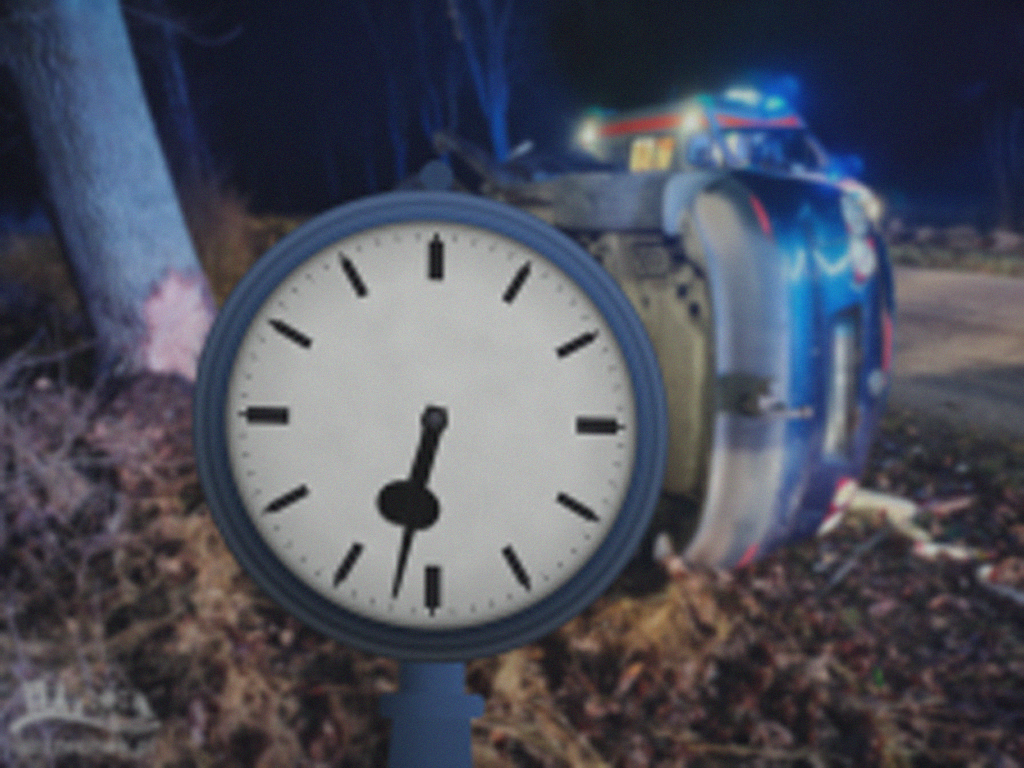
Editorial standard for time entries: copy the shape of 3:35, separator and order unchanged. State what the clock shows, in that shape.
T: 6:32
